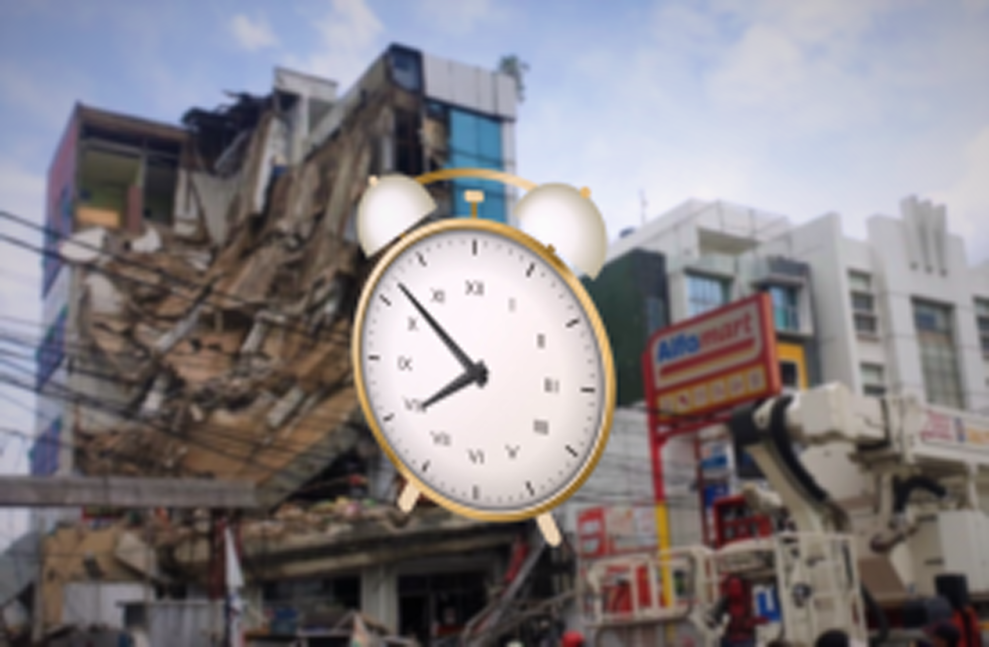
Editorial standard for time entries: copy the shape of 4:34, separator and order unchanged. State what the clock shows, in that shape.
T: 7:52
